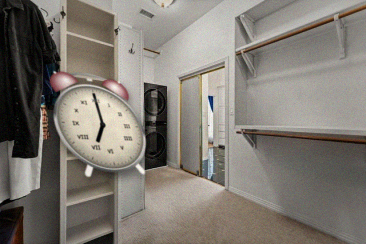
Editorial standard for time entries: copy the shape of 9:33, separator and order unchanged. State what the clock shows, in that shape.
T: 7:00
